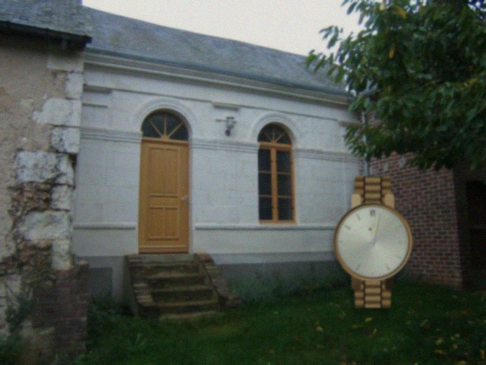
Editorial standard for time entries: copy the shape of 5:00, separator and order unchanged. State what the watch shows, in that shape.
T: 12:02
